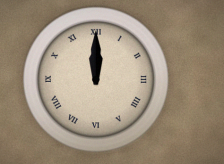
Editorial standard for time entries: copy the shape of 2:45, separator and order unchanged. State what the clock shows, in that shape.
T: 12:00
